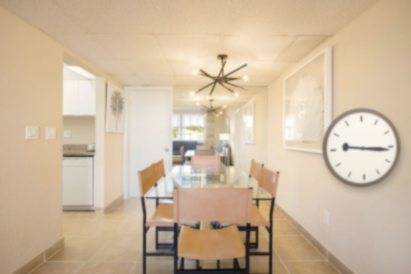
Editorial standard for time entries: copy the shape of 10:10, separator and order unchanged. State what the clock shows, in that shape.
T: 9:16
